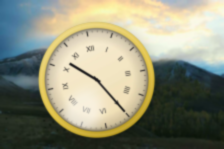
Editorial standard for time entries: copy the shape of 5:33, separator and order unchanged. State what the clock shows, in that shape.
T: 10:25
